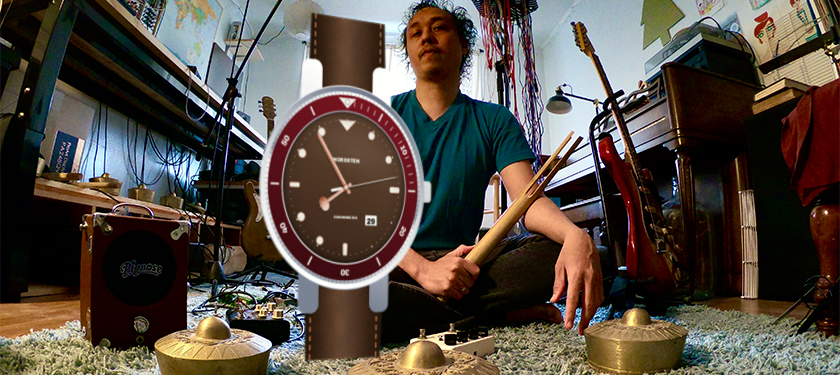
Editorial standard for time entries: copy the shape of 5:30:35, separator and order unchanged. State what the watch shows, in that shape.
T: 7:54:13
